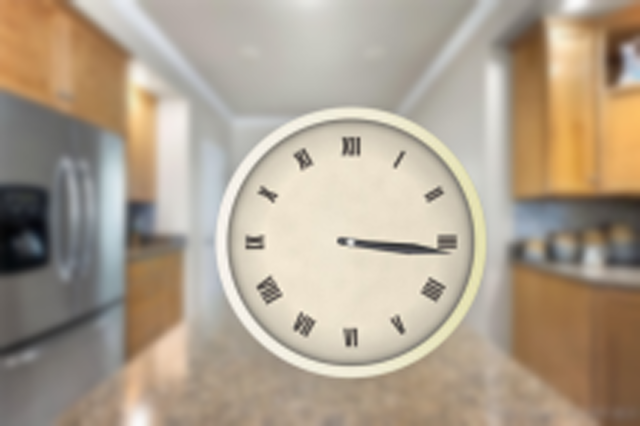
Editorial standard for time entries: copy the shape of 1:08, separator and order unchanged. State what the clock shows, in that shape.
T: 3:16
